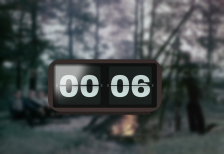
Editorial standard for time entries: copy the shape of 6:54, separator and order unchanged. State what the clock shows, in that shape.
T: 0:06
